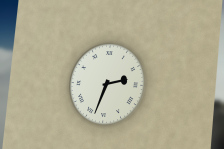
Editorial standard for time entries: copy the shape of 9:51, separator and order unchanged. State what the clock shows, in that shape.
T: 2:33
